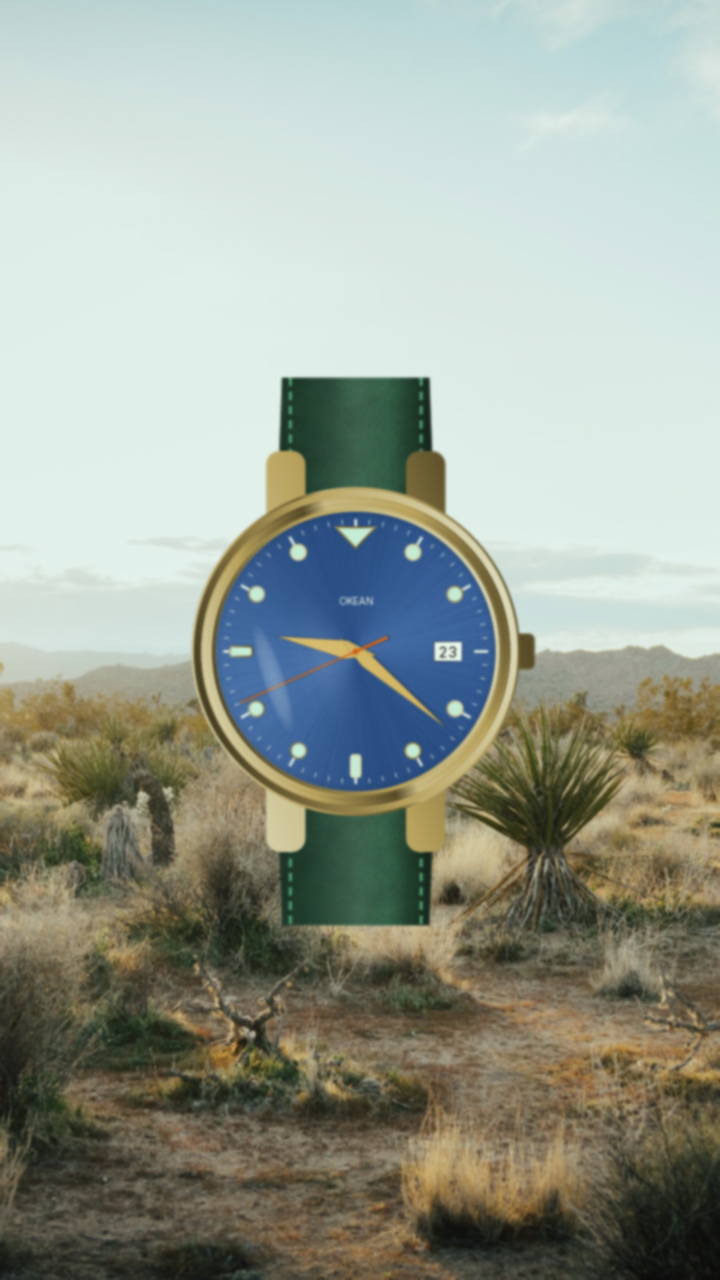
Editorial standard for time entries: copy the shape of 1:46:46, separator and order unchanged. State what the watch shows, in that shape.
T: 9:21:41
